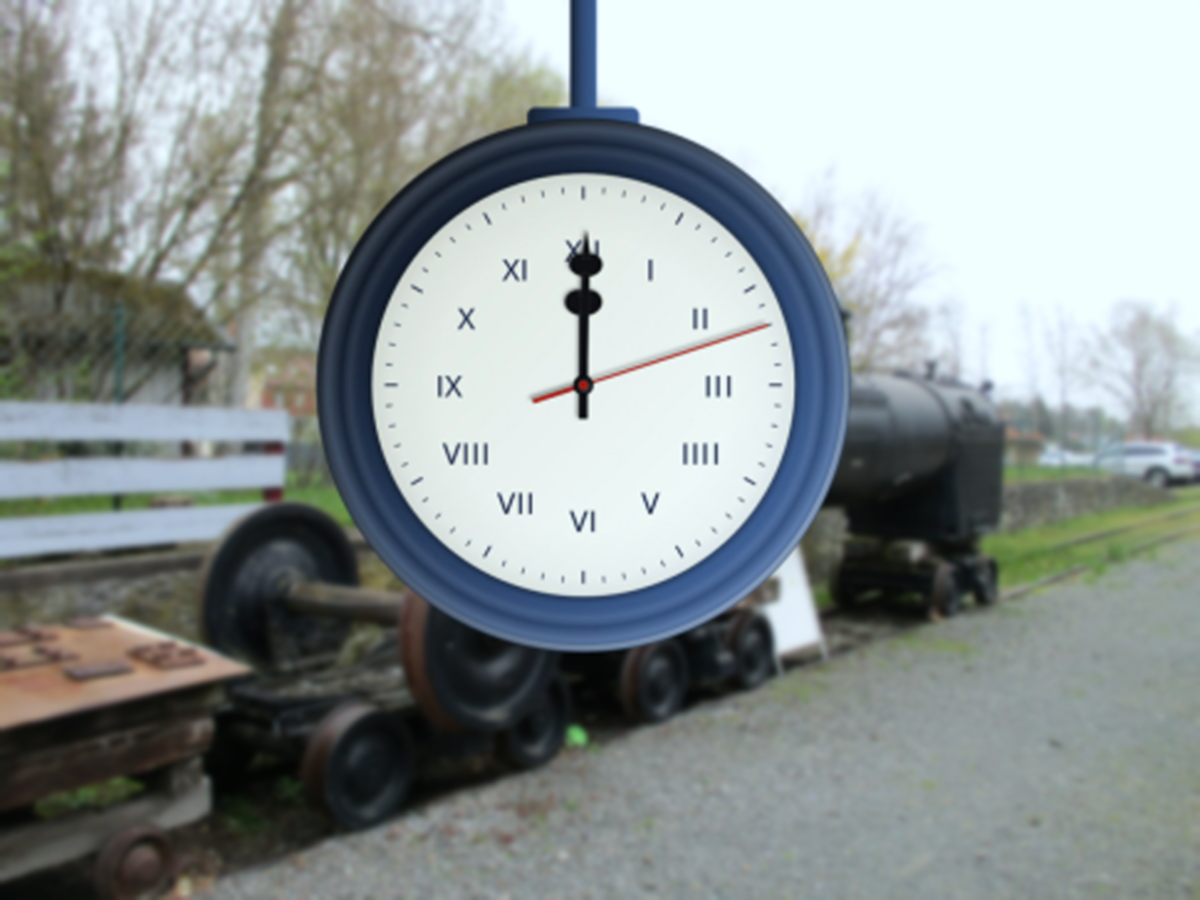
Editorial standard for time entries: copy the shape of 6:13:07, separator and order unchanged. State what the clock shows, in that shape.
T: 12:00:12
